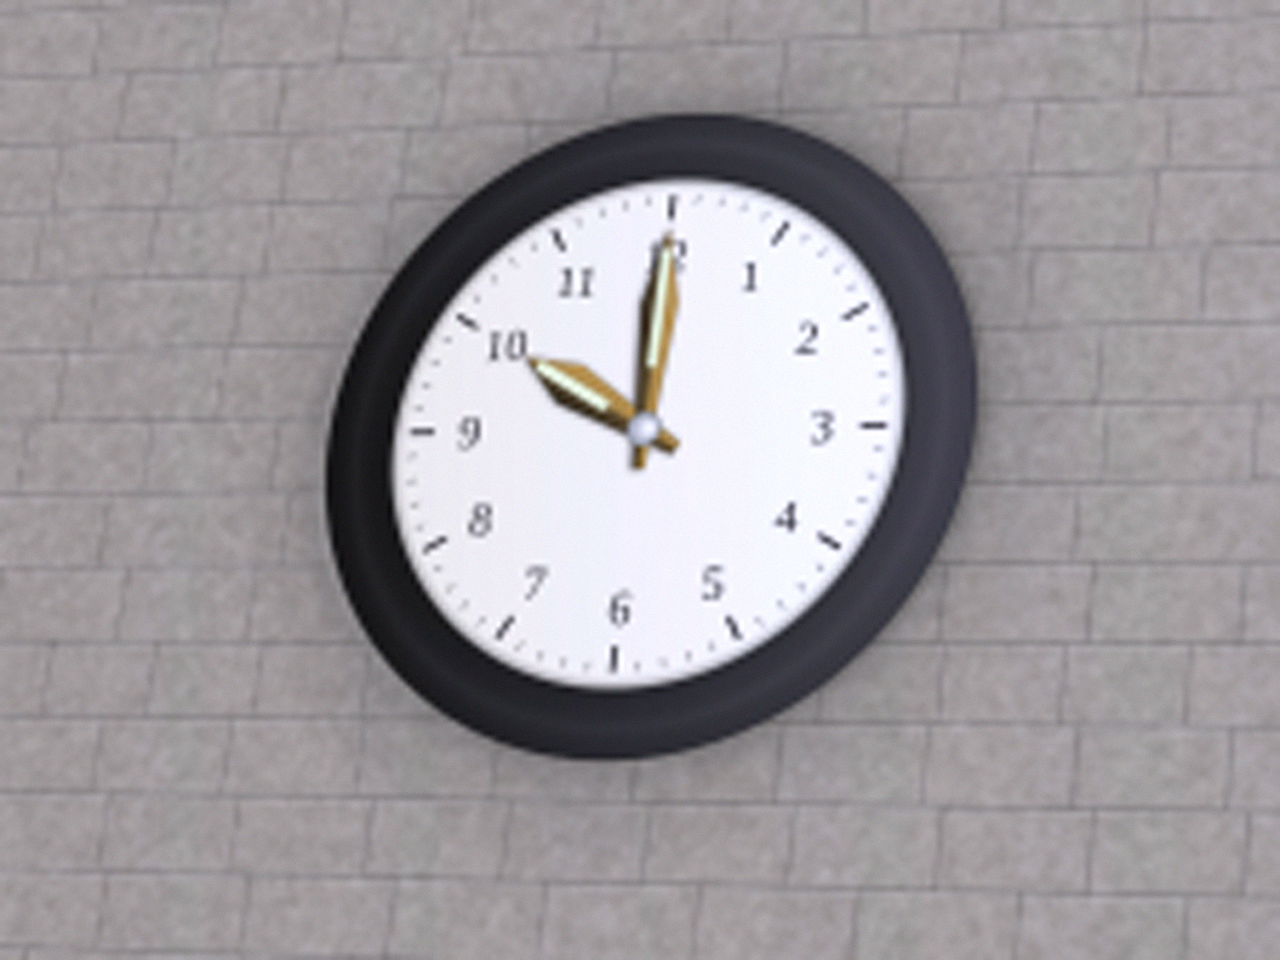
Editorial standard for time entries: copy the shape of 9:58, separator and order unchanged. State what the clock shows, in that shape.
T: 10:00
